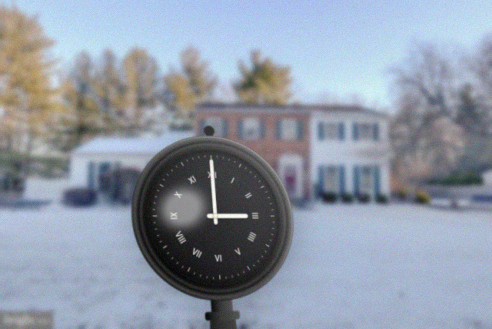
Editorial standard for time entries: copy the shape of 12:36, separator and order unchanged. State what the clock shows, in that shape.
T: 3:00
